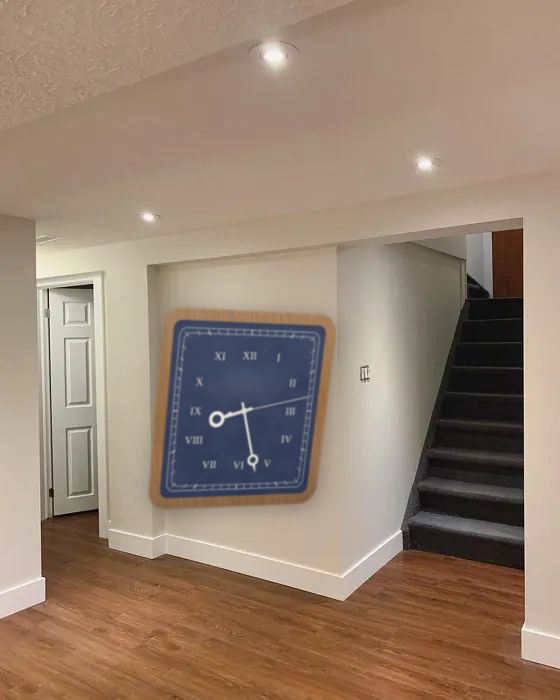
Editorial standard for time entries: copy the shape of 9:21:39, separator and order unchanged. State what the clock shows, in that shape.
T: 8:27:13
